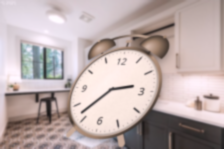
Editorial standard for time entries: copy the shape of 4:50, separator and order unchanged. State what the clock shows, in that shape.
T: 2:37
